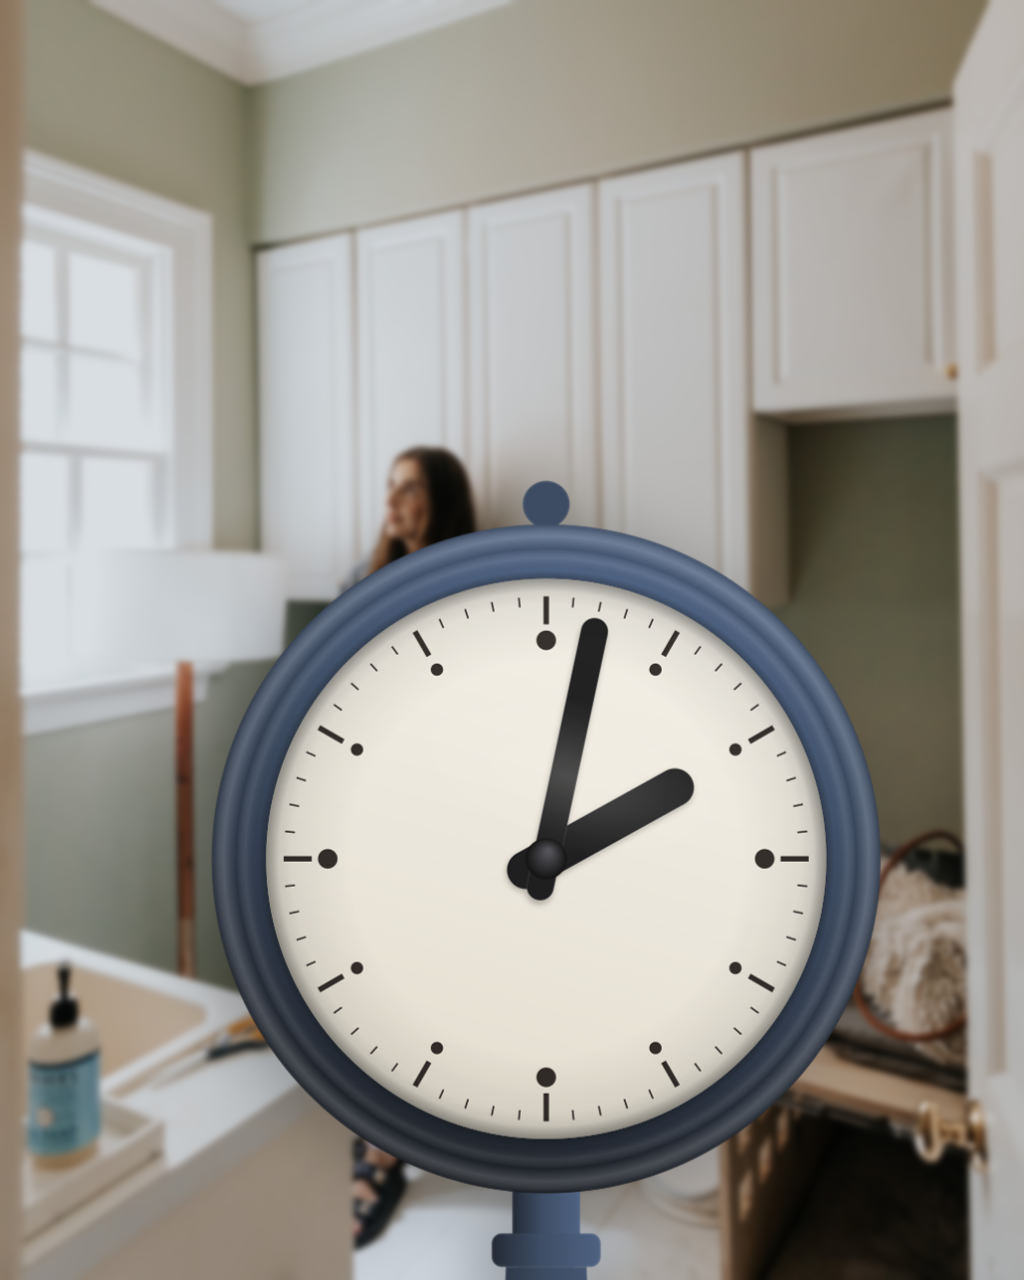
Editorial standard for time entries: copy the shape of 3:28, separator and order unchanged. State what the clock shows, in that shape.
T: 2:02
